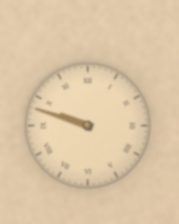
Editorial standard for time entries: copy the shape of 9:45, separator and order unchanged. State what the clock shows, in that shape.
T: 9:48
